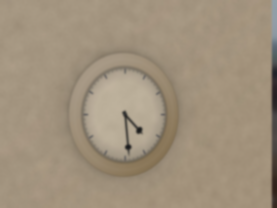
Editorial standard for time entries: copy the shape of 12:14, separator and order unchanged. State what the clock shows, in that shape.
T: 4:29
